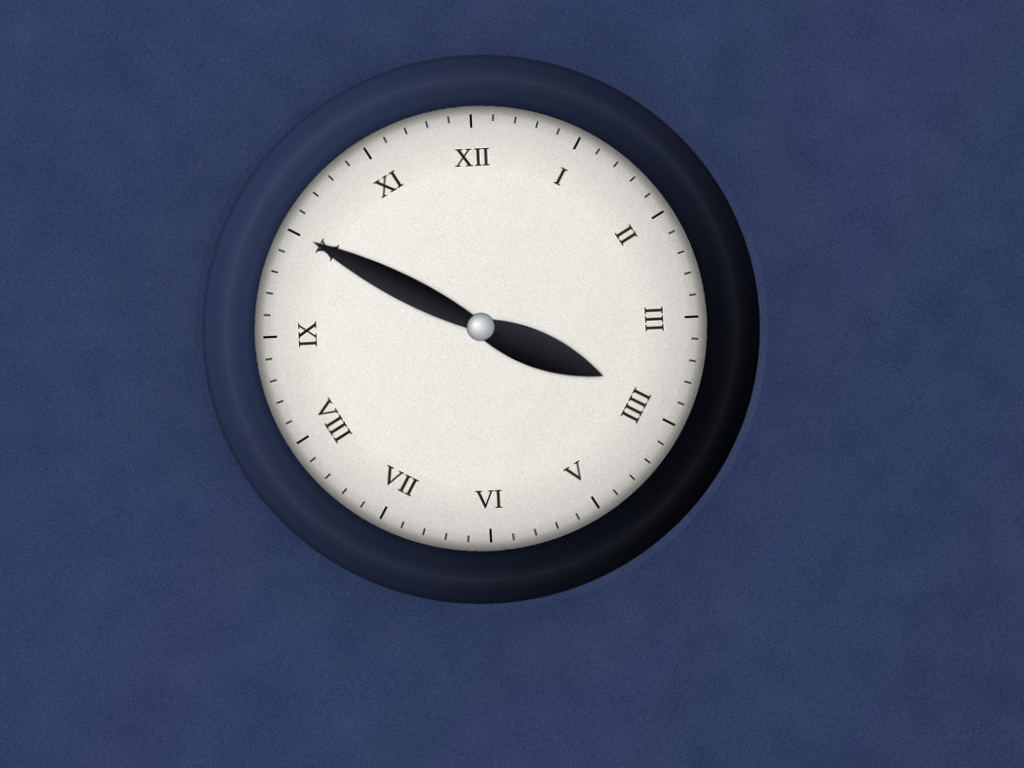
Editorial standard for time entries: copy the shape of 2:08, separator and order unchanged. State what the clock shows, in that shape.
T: 3:50
